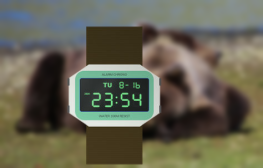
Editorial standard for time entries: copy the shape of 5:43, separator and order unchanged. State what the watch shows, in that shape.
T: 23:54
